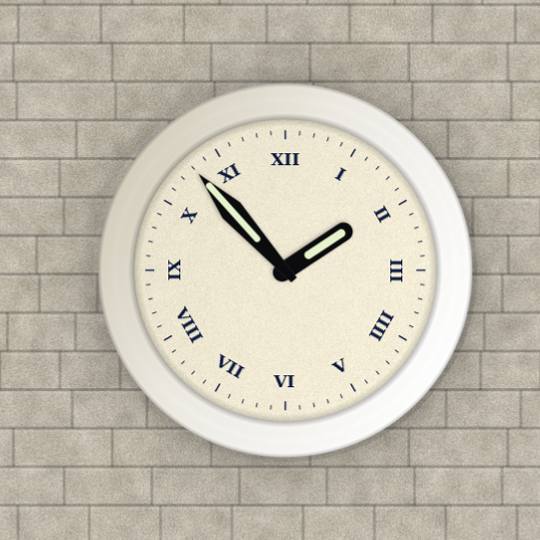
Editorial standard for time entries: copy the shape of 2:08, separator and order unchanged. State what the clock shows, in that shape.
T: 1:53
